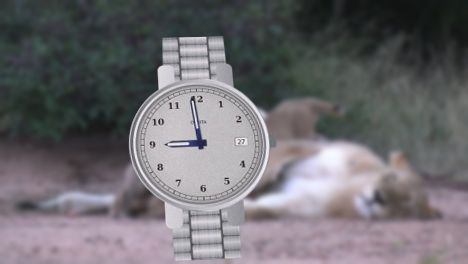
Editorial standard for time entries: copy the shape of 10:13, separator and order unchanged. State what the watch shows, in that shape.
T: 8:59
